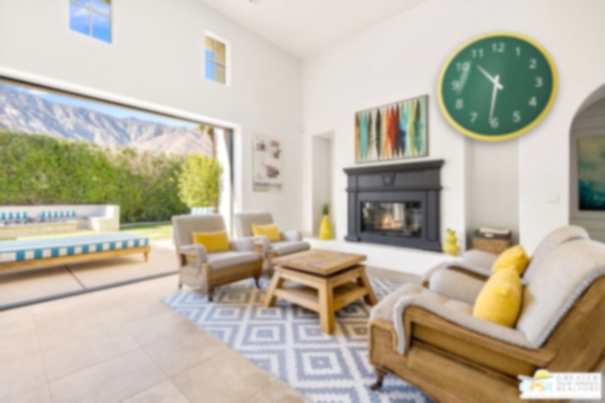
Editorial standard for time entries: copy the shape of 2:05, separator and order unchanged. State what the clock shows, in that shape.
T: 10:31
